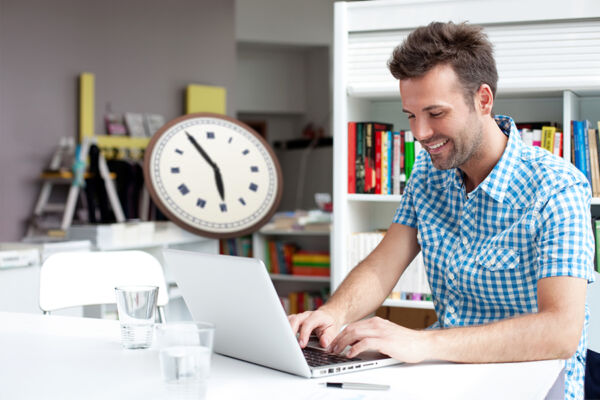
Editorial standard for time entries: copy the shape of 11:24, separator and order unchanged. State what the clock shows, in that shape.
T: 5:55
